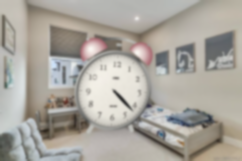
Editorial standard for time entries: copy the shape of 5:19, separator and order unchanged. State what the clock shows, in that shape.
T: 4:22
